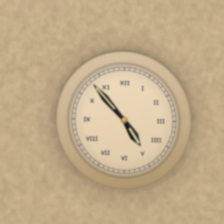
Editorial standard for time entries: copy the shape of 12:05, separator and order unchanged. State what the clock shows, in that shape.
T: 4:53
